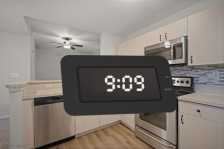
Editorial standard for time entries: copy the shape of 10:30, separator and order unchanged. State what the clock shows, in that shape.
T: 9:09
